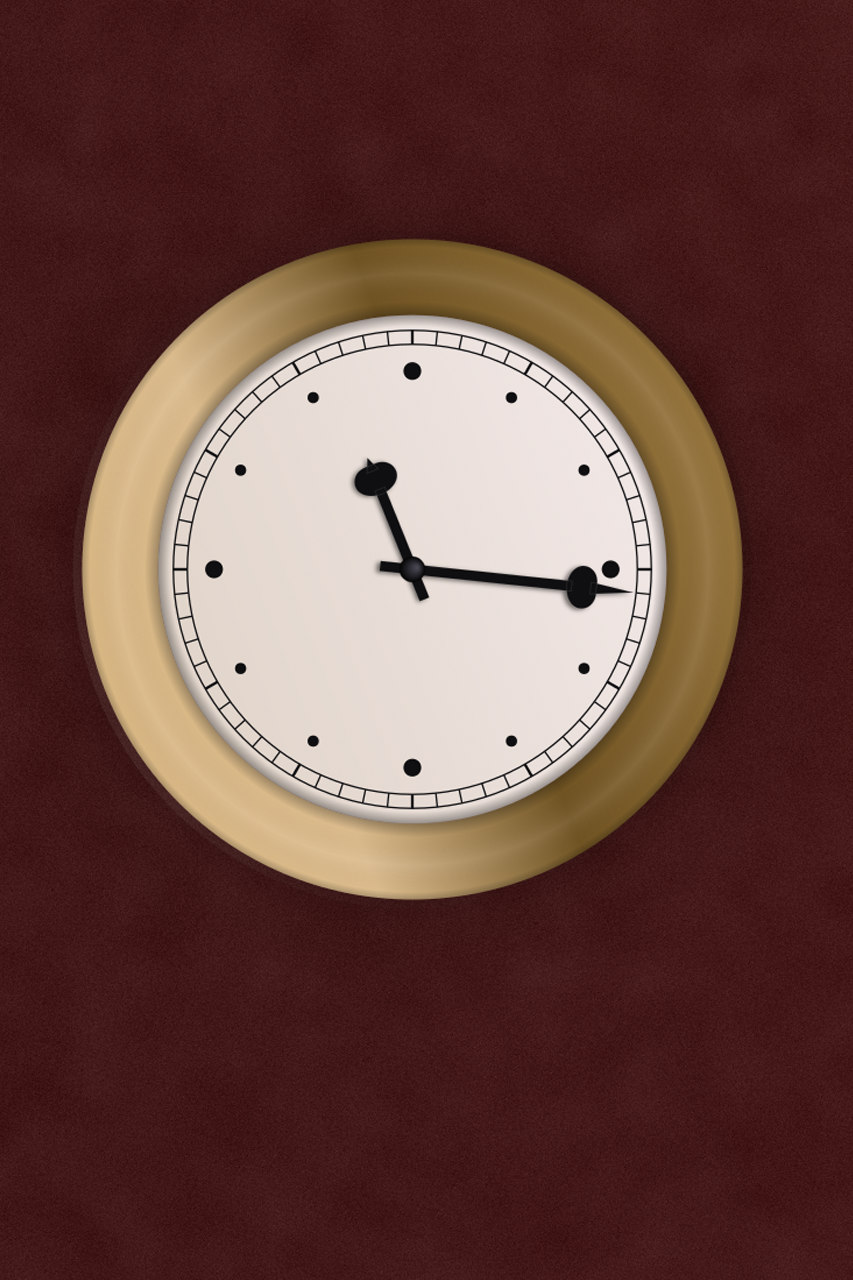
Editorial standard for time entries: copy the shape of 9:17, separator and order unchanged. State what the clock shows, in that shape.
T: 11:16
